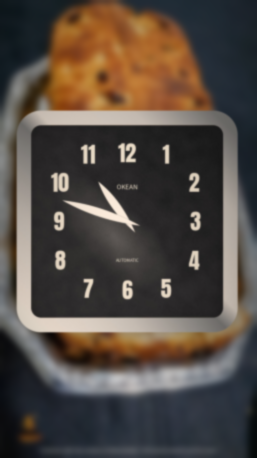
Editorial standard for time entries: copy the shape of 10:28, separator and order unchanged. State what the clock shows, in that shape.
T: 10:48
